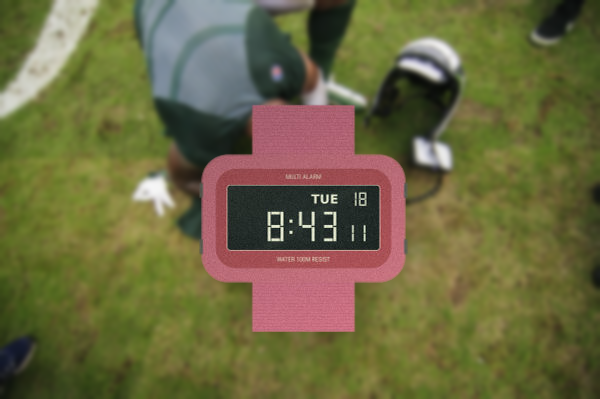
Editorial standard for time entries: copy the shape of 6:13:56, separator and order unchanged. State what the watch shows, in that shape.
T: 8:43:11
